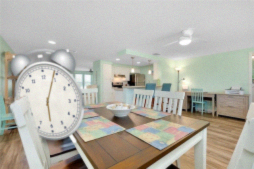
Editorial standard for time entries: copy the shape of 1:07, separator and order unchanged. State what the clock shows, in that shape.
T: 6:04
